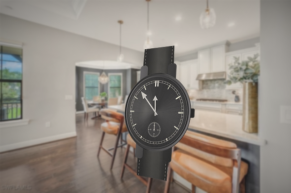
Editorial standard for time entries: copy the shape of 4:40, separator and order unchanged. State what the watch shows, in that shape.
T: 11:53
